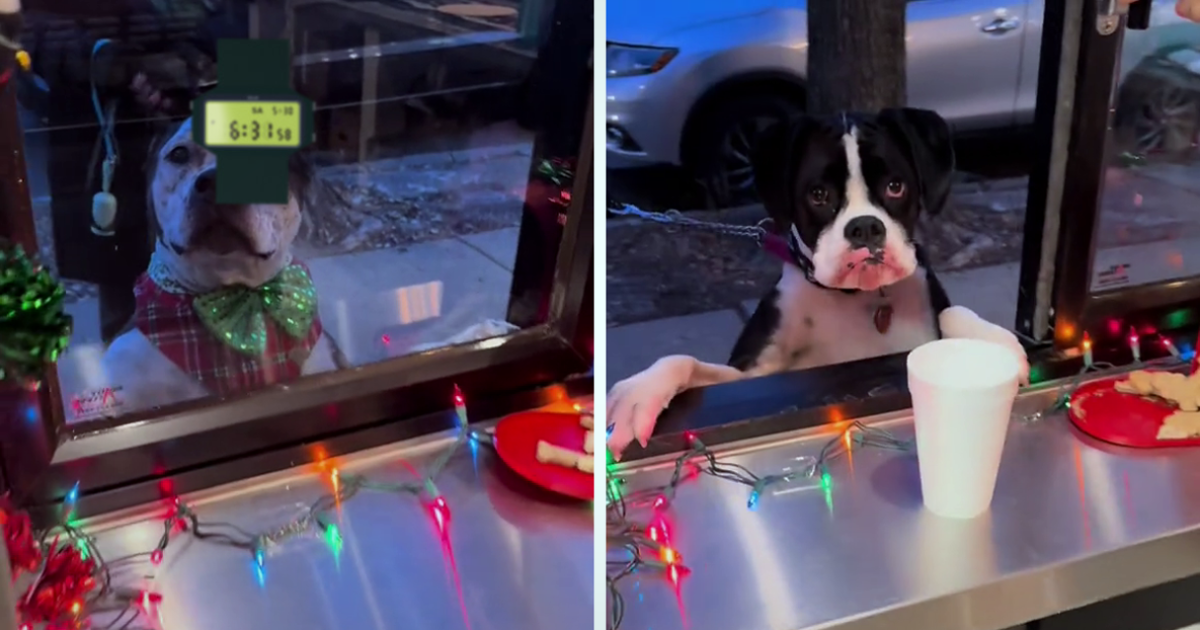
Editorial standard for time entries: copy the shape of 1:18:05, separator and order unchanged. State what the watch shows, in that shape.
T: 6:31:58
